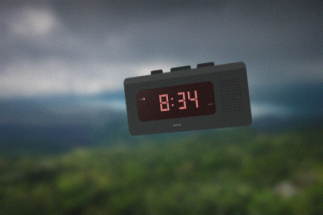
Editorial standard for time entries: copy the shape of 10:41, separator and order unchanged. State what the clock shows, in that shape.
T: 8:34
